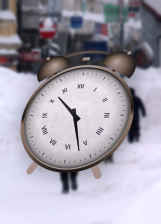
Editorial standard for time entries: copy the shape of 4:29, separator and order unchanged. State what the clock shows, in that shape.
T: 10:27
